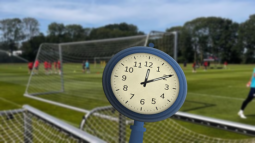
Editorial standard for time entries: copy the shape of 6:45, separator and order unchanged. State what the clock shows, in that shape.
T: 12:10
